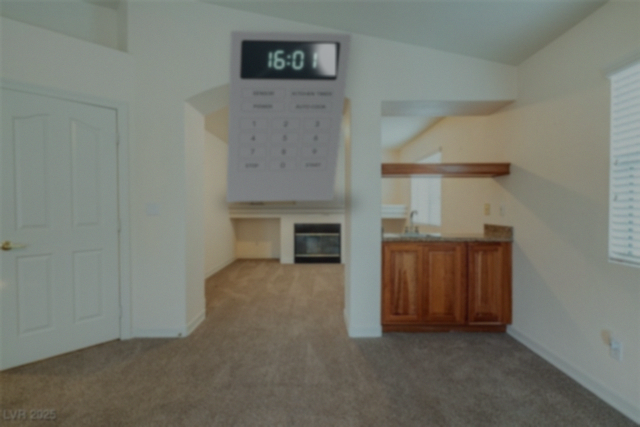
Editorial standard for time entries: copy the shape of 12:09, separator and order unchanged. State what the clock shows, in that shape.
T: 16:01
